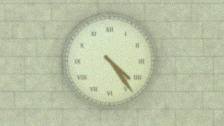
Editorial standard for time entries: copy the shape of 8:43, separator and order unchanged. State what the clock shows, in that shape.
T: 4:24
